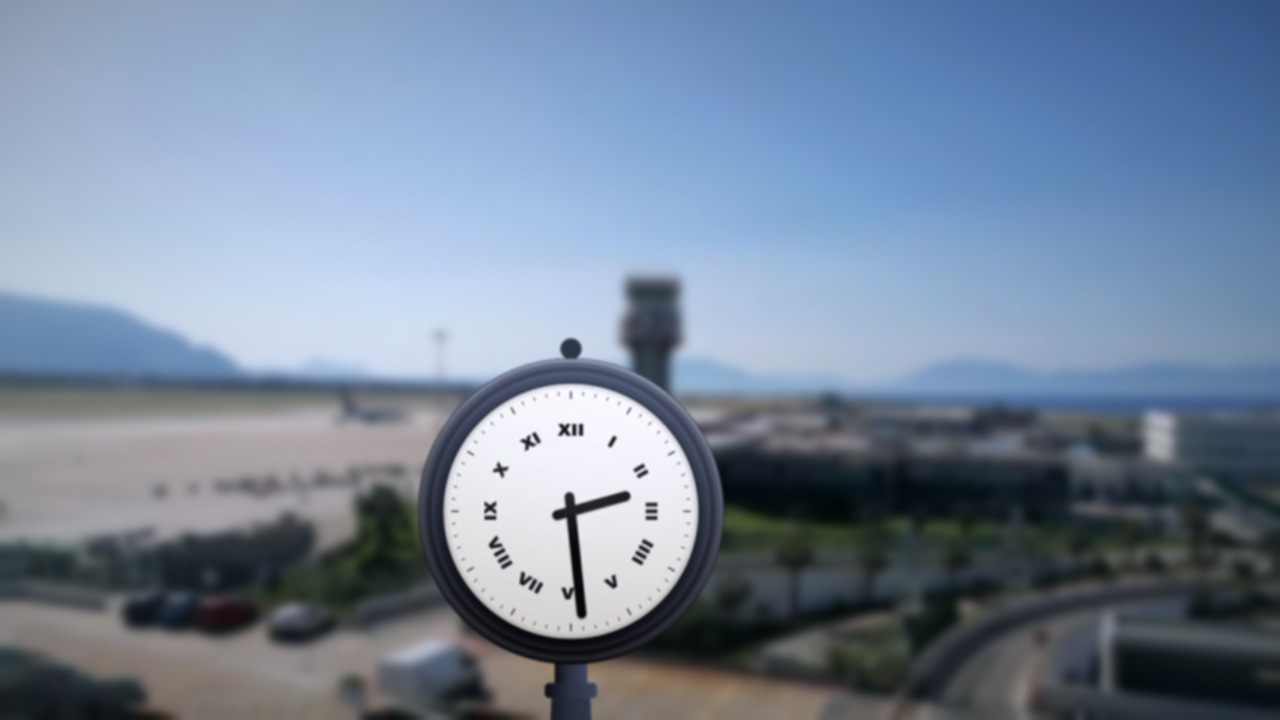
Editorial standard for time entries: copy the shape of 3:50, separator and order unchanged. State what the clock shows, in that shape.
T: 2:29
